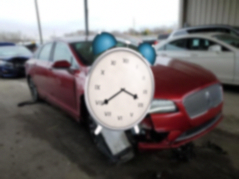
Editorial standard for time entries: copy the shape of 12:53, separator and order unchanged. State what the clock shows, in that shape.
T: 3:39
